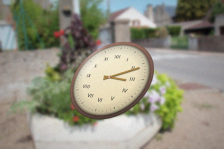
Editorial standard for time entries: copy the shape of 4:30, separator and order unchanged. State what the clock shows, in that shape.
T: 3:11
